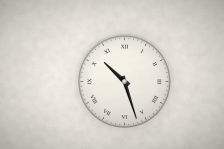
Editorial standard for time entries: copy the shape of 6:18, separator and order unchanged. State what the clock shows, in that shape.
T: 10:27
